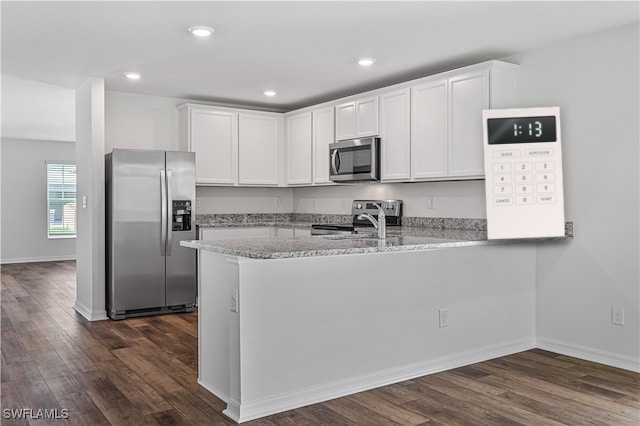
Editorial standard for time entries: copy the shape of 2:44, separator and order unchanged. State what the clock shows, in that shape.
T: 1:13
